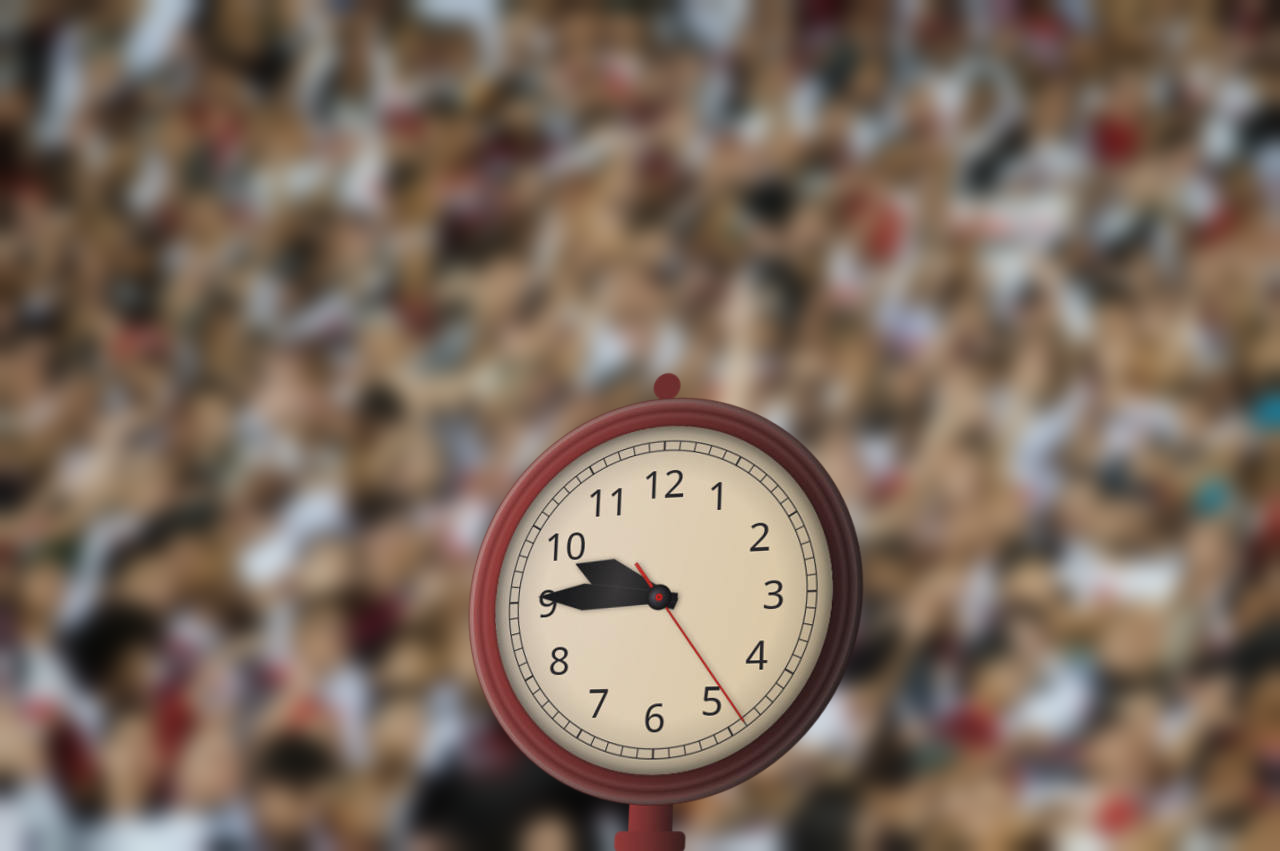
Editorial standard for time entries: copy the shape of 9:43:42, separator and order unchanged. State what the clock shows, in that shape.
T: 9:45:24
